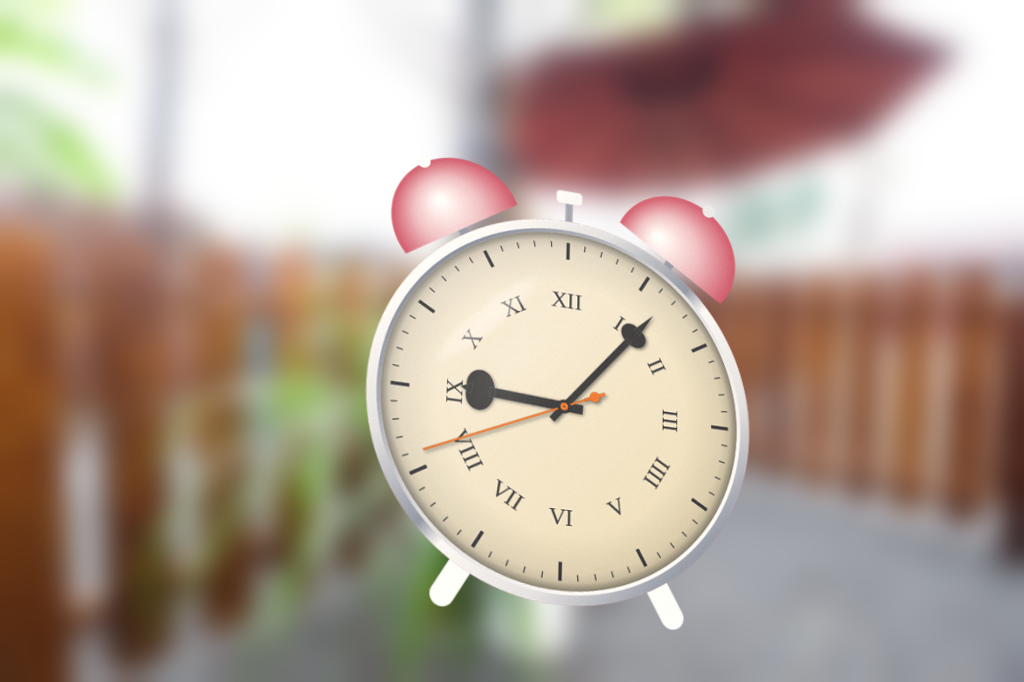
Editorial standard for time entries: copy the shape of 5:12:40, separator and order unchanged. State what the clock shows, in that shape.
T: 9:06:41
